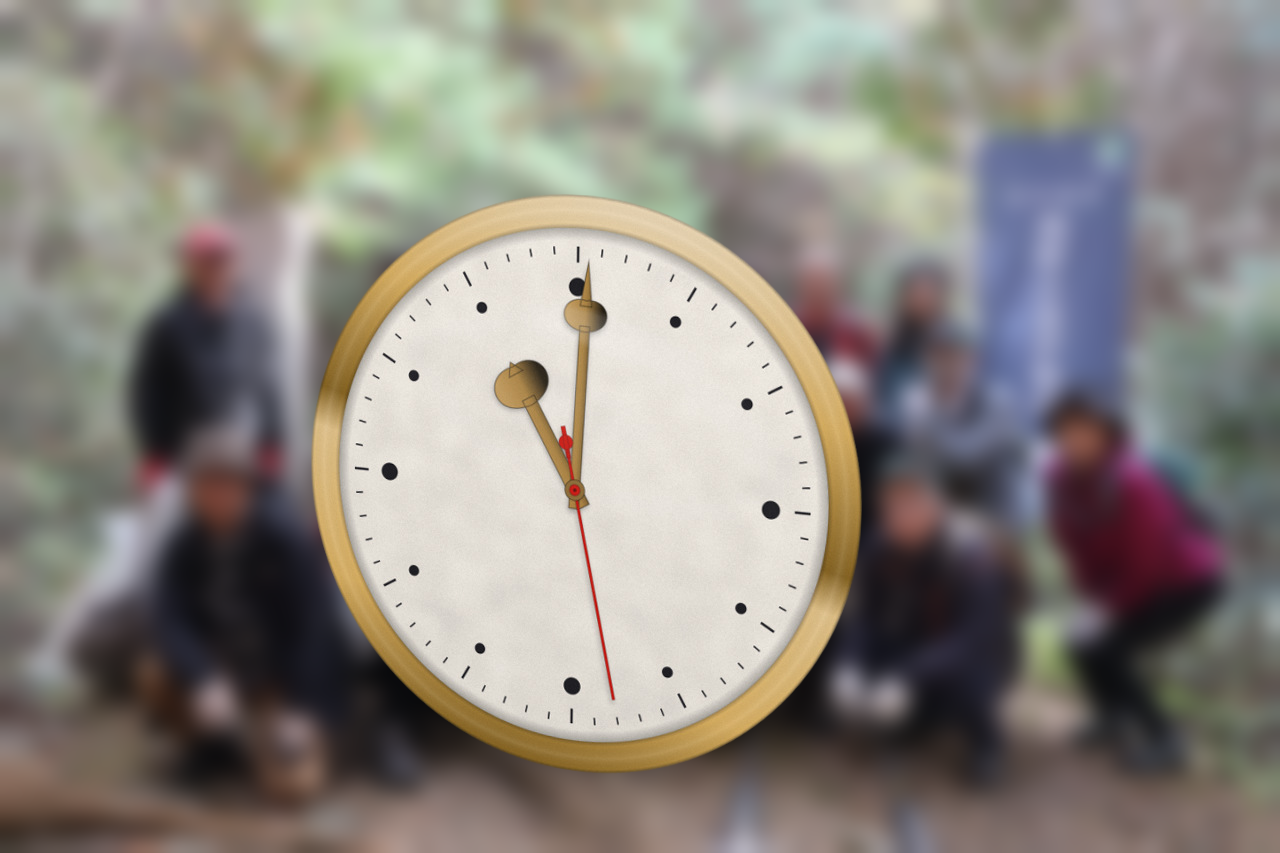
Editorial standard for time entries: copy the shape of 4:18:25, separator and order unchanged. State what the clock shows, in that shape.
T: 11:00:28
